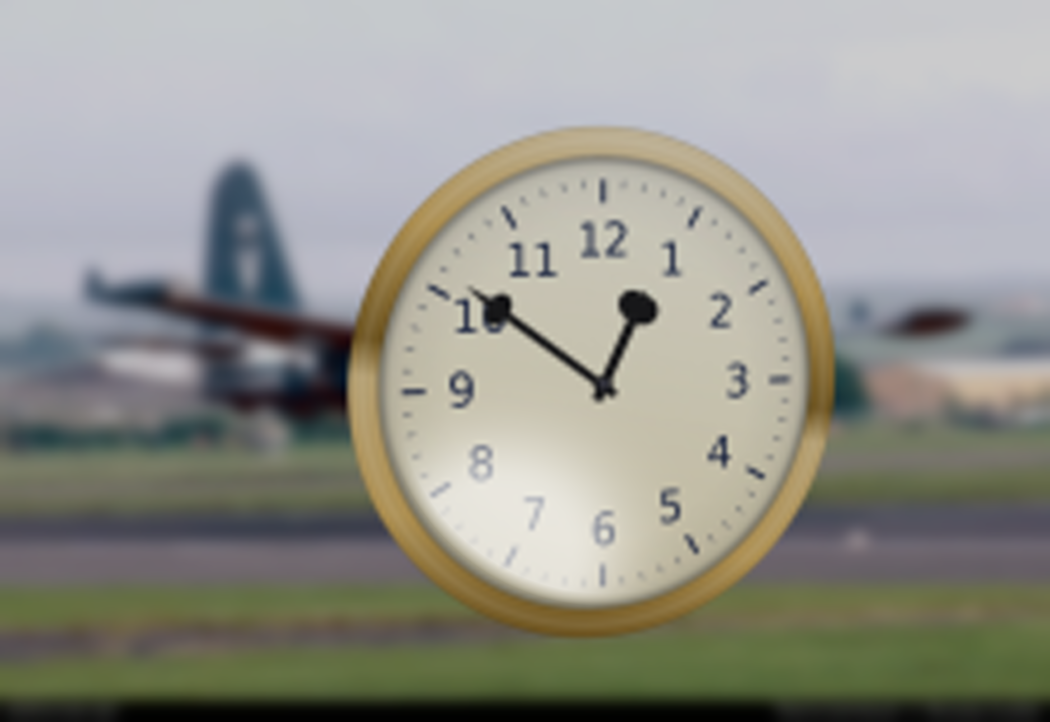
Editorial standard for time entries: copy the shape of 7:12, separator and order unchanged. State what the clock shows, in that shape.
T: 12:51
